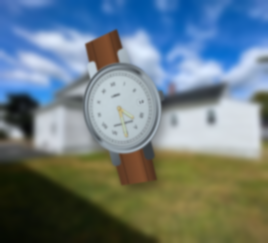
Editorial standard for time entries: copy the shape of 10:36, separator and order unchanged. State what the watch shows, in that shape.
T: 4:30
